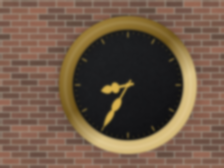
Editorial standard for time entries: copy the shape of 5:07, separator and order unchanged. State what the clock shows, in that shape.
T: 8:35
